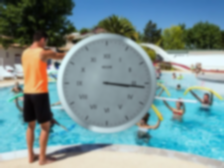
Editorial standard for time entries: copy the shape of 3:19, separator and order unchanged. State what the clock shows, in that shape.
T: 3:16
